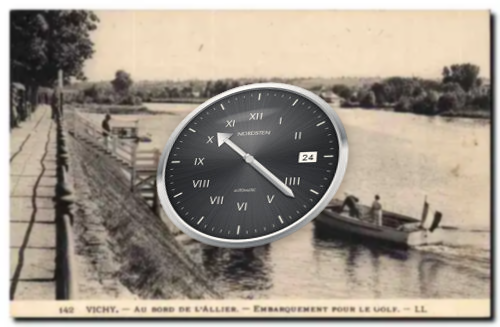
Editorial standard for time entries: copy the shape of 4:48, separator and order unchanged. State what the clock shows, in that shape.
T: 10:22
